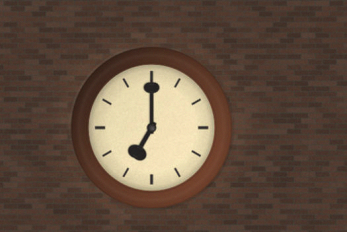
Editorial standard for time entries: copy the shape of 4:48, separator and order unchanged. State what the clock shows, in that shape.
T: 7:00
